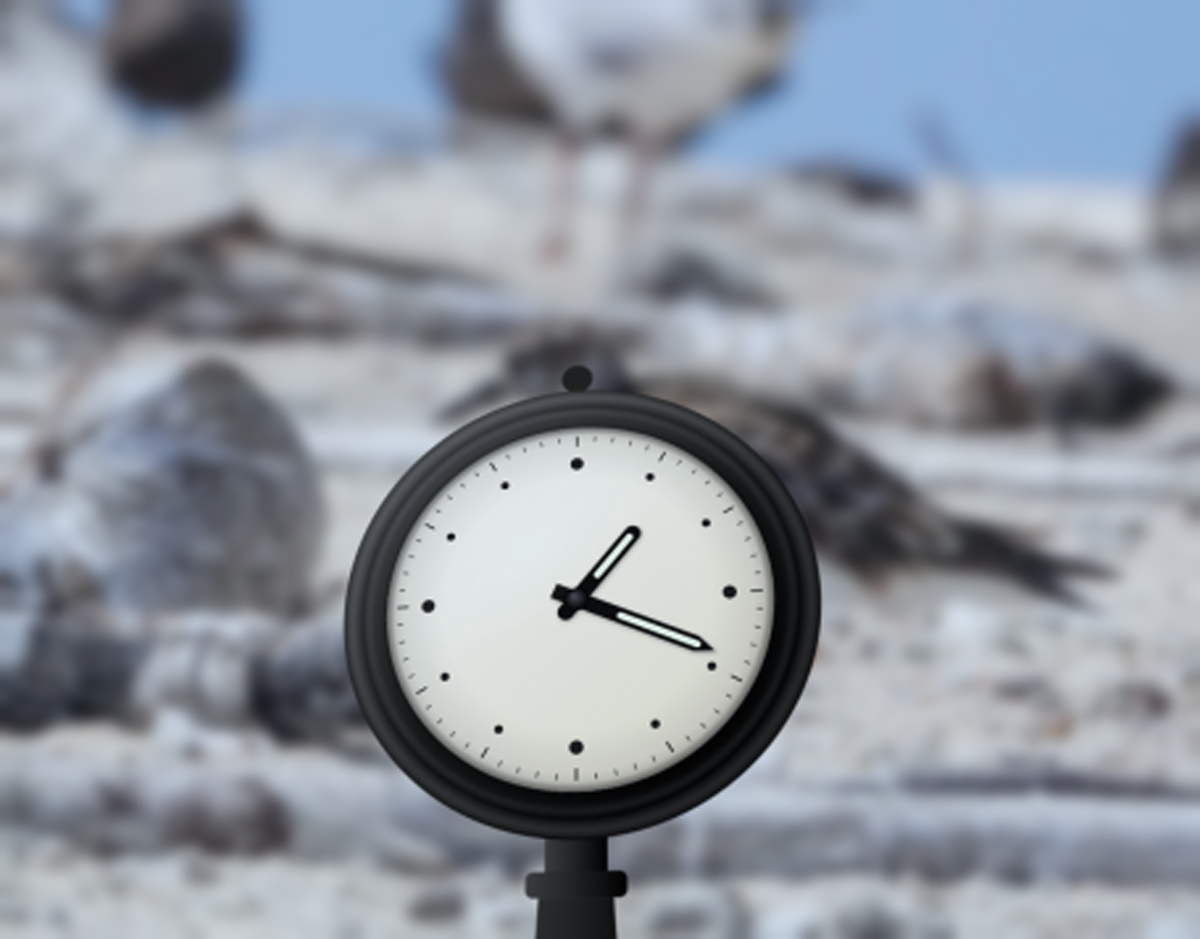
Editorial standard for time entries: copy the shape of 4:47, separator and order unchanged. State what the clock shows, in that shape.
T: 1:19
